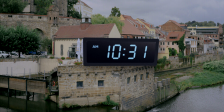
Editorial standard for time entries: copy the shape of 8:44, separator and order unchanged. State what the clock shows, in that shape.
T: 10:31
